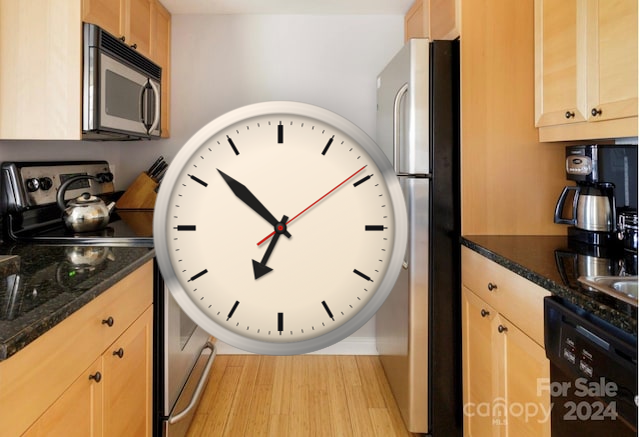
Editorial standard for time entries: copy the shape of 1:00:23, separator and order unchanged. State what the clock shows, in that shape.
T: 6:52:09
